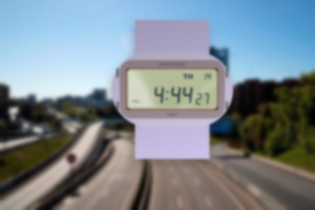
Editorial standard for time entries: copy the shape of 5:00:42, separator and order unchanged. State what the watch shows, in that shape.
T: 4:44:27
